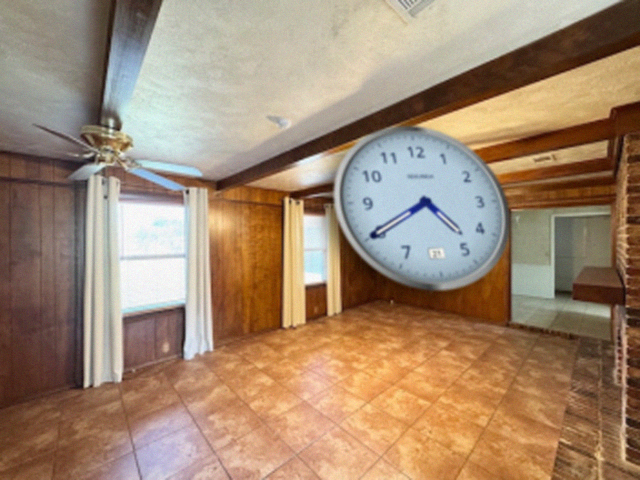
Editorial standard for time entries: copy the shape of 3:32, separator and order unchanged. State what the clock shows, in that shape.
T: 4:40
